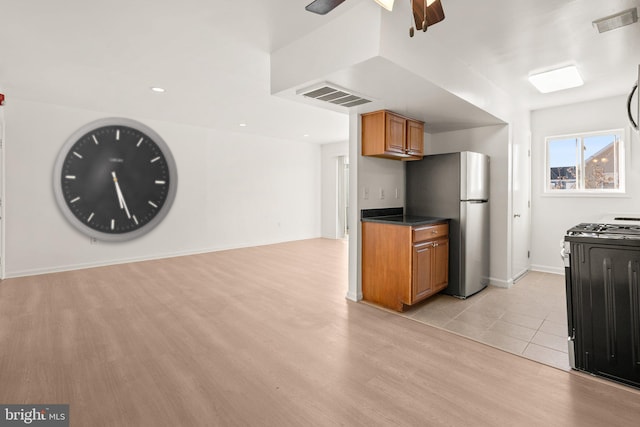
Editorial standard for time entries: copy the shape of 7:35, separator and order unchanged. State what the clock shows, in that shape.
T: 5:26
